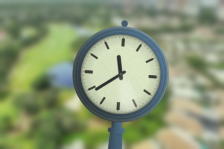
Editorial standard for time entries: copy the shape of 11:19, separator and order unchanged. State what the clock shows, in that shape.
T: 11:39
